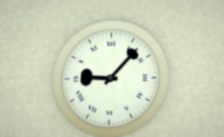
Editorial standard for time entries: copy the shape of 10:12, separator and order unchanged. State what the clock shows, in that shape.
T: 9:07
